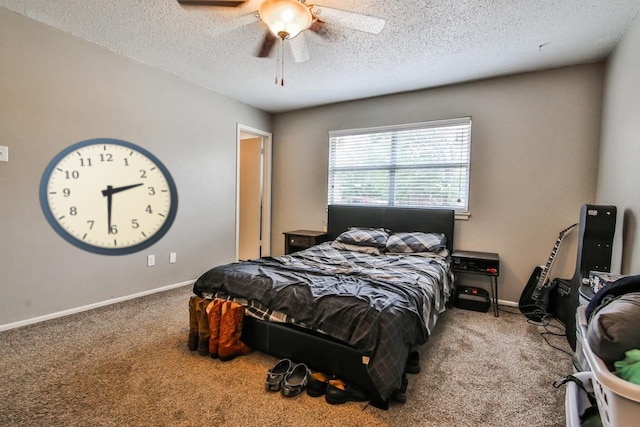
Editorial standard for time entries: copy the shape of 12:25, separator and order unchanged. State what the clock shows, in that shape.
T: 2:31
